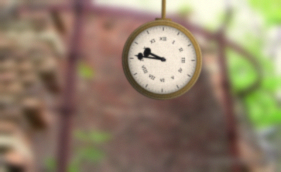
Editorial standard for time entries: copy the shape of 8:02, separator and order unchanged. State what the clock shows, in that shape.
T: 9:46
